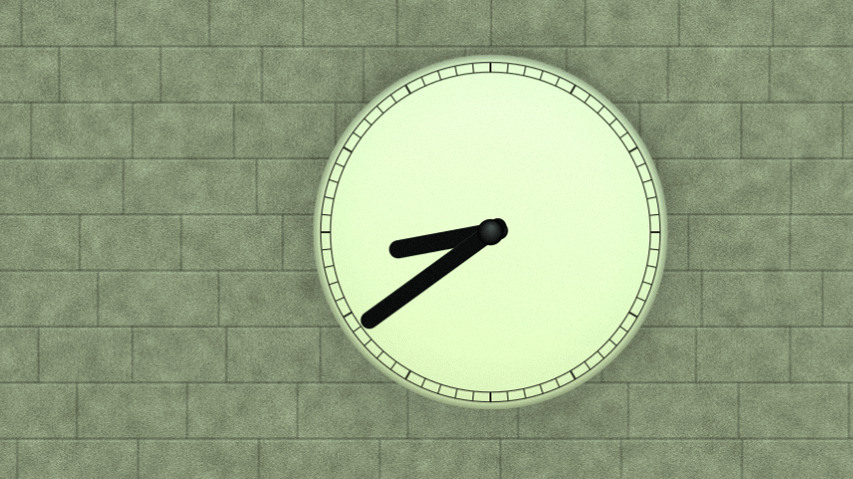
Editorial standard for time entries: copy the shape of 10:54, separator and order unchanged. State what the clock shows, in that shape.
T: 8:39
